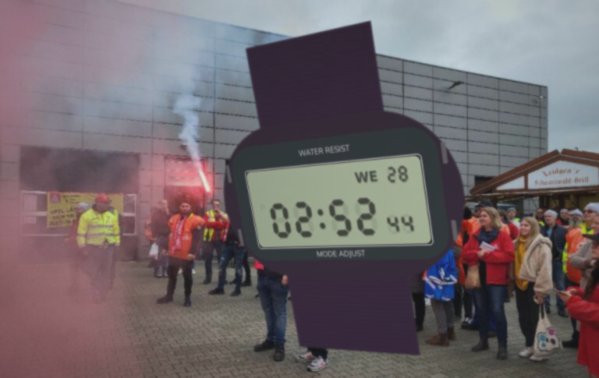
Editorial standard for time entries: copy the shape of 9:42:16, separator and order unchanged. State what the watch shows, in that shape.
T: 2:52:44
